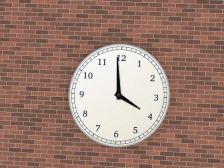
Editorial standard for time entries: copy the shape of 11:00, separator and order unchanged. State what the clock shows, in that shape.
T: 3:59
